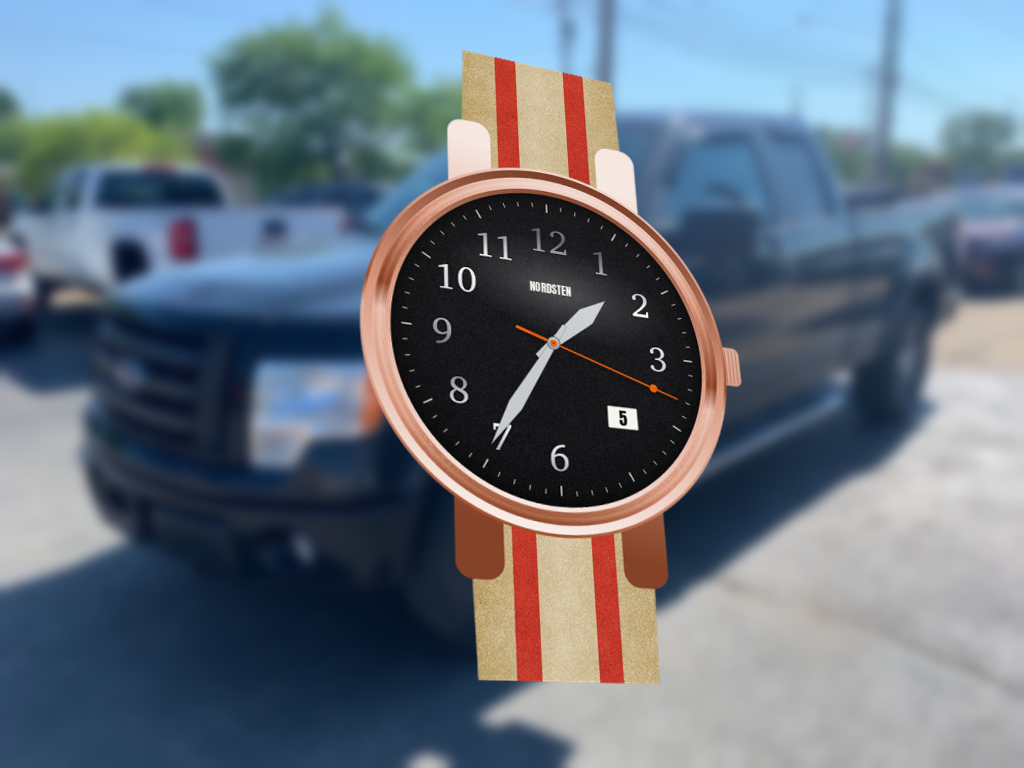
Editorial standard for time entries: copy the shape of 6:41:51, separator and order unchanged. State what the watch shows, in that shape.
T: 1:35:18
